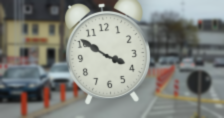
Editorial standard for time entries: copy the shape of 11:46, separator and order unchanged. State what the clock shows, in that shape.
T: 3:51
